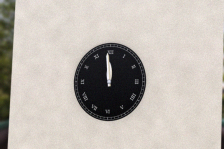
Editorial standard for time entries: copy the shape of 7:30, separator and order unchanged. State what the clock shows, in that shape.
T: 11:59
